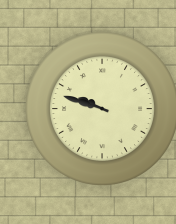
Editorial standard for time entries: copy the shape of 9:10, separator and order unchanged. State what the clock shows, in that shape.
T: 9:48
